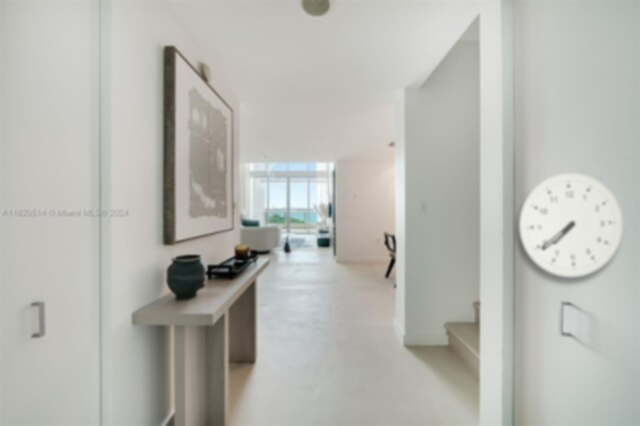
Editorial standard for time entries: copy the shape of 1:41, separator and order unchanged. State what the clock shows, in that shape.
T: 7:39
